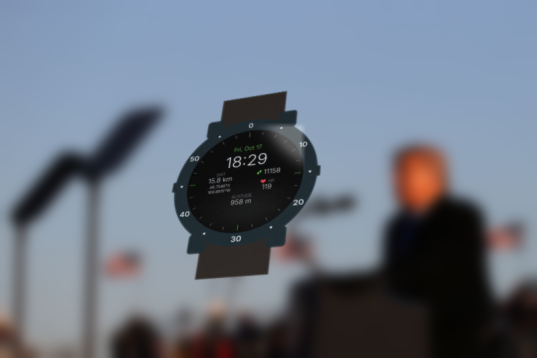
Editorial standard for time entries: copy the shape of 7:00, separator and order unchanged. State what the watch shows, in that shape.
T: 18:29
